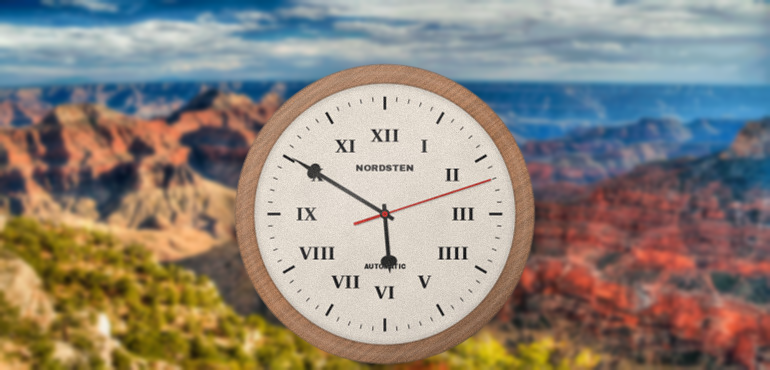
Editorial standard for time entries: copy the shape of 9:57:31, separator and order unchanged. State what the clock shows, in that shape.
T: 5:50:12
